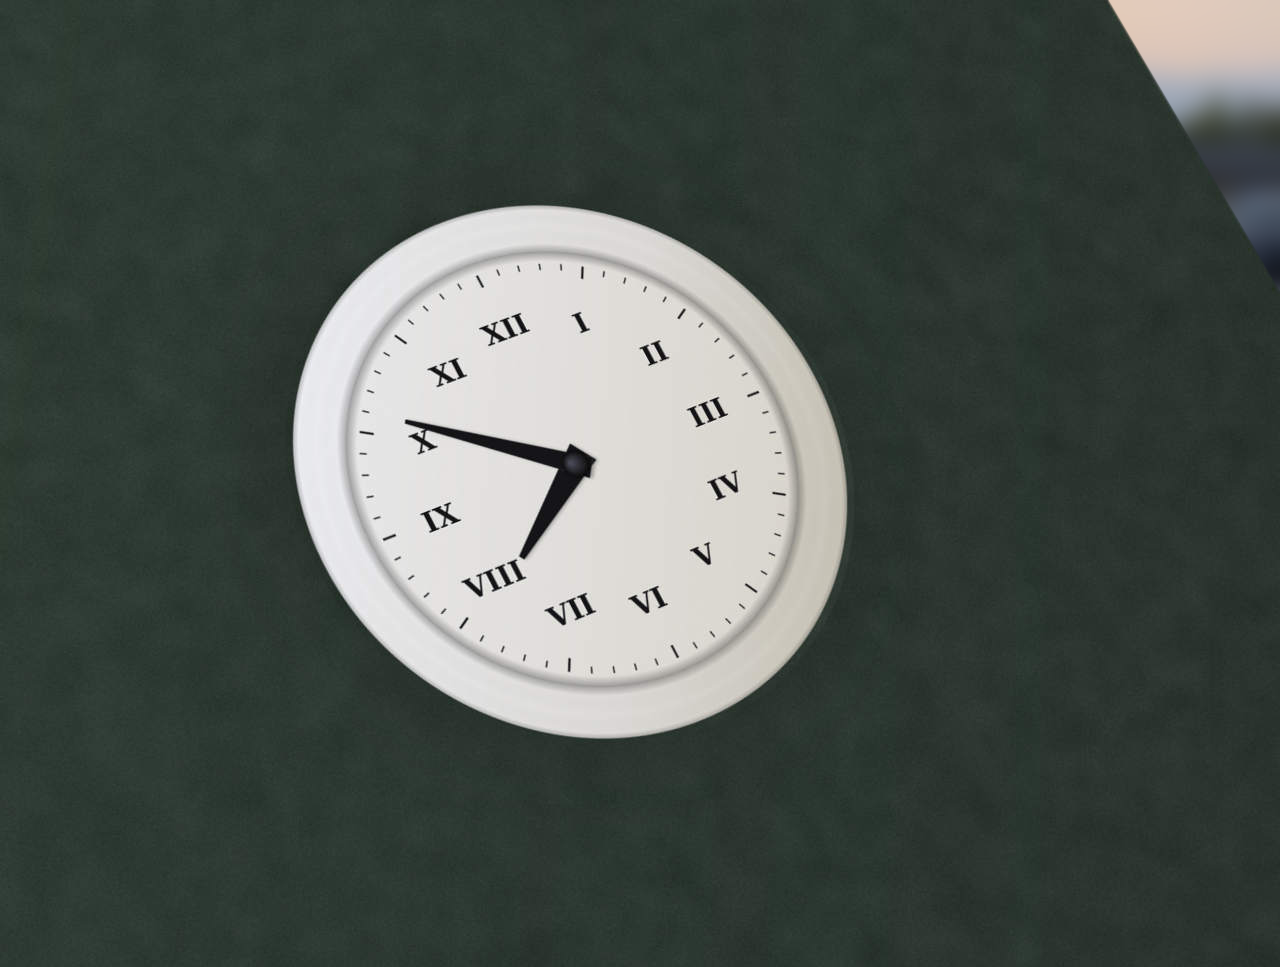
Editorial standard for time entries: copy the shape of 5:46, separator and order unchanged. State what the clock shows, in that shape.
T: 7:51
